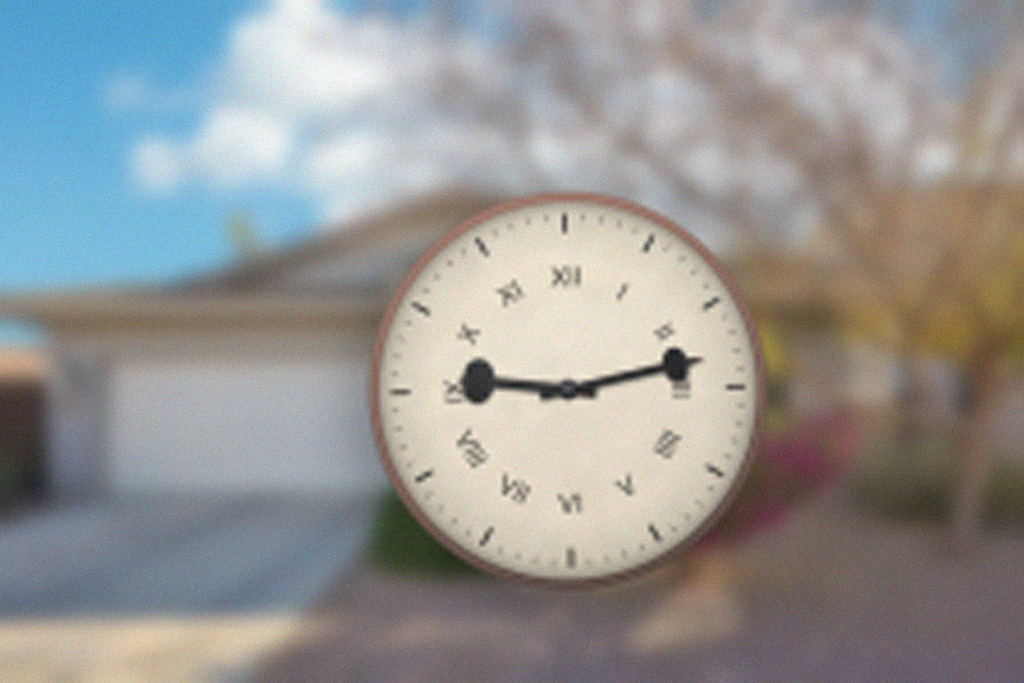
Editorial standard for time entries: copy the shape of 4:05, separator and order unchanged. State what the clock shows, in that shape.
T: 9:13
